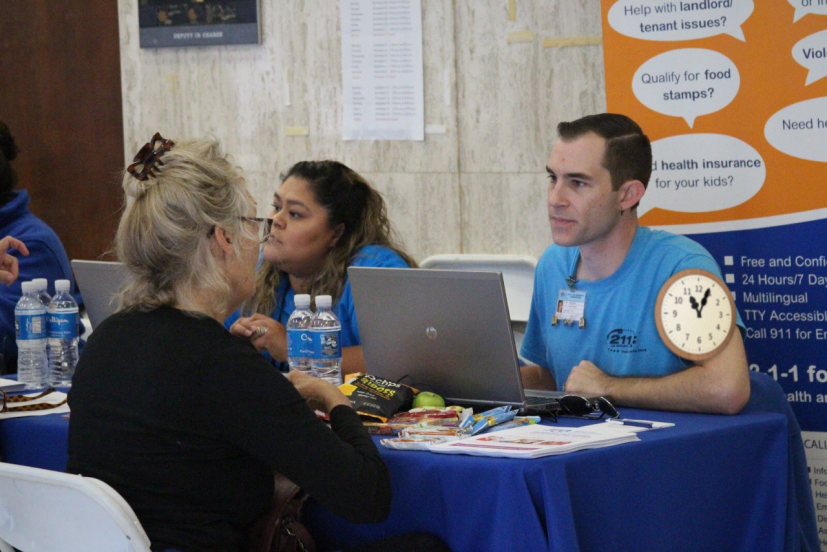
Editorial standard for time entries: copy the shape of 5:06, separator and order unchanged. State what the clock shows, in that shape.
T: 11:04
